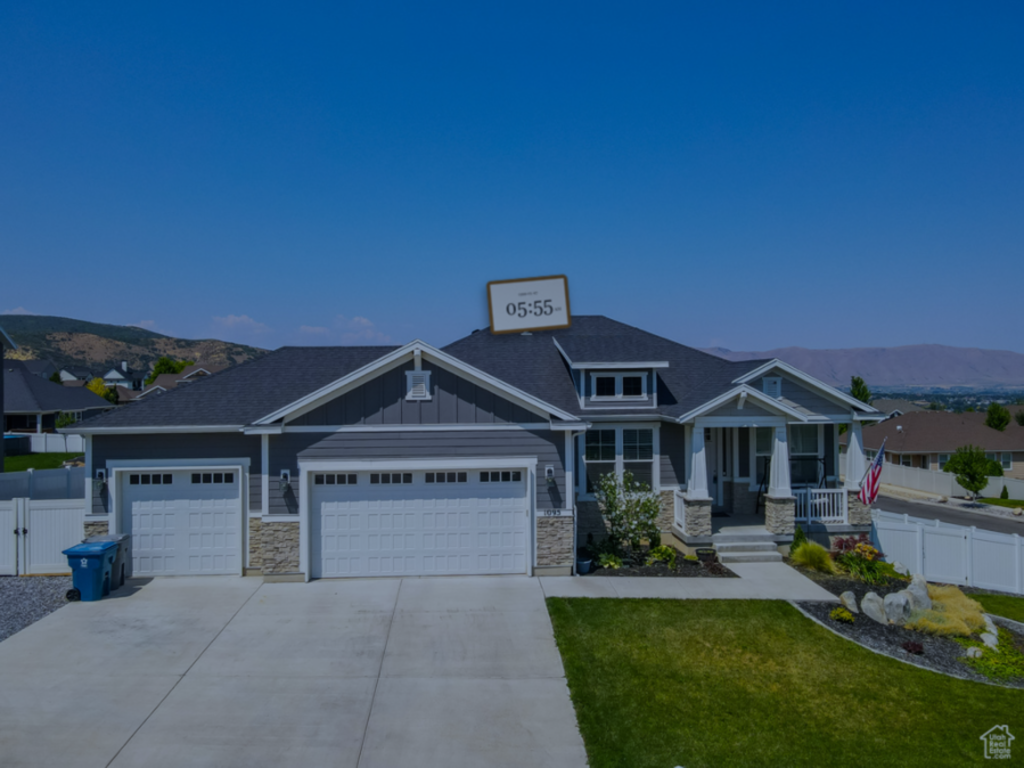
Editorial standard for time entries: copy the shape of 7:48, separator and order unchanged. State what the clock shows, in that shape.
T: 5:55
